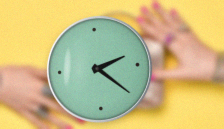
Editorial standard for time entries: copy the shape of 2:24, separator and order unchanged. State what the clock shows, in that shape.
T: 2:22
